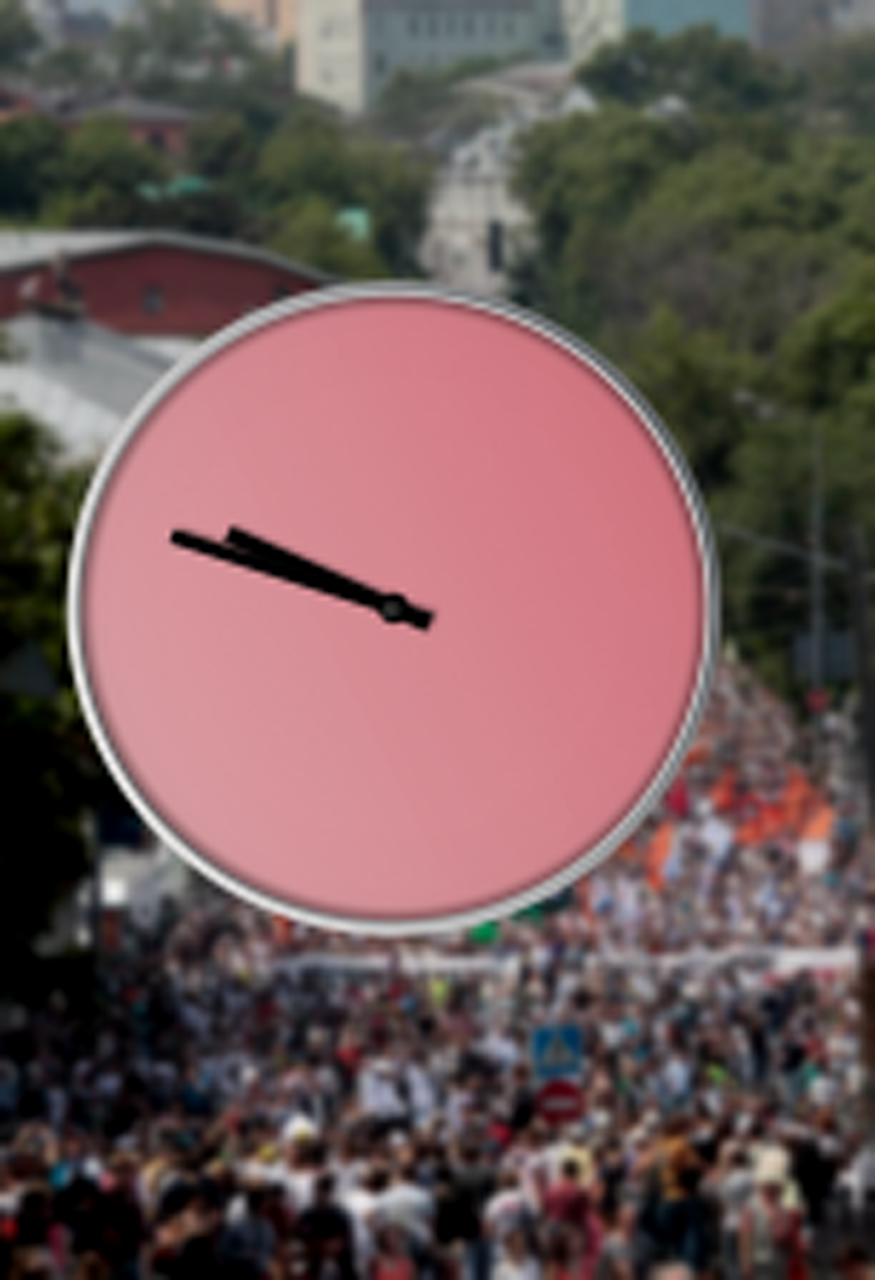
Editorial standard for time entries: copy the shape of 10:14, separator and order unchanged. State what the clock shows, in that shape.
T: 9:48
